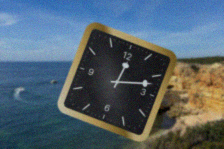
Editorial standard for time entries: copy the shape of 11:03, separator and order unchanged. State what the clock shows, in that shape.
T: 12:12
